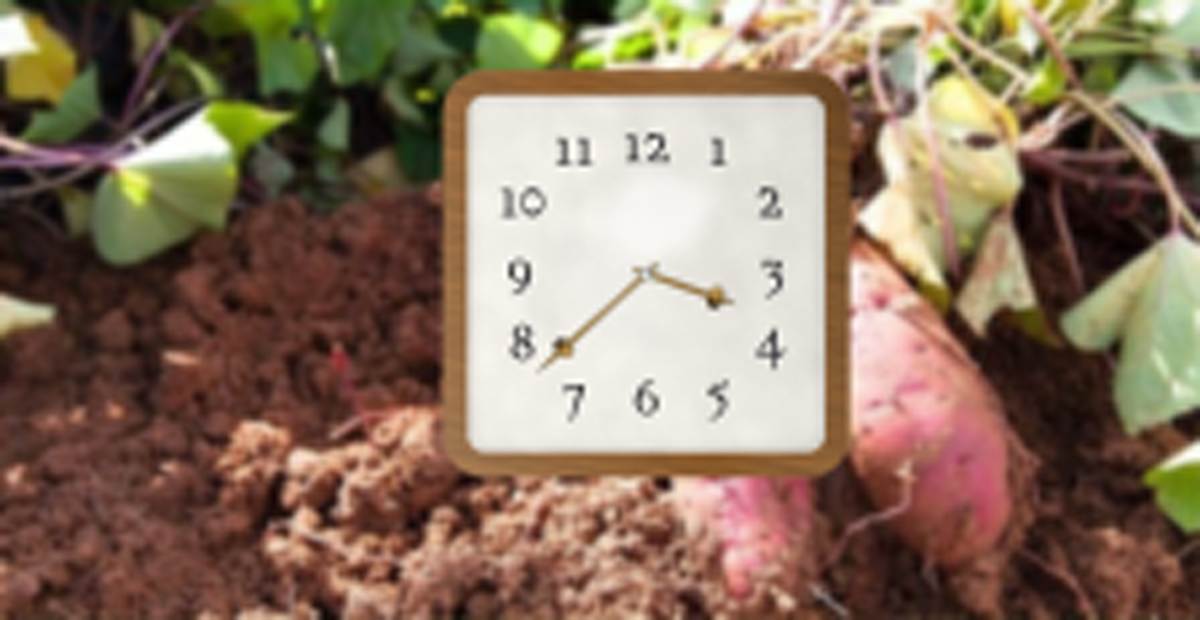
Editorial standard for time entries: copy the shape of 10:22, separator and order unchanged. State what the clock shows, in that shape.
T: 3:38
